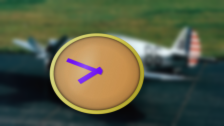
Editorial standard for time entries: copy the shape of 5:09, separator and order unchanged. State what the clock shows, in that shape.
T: 7:49
